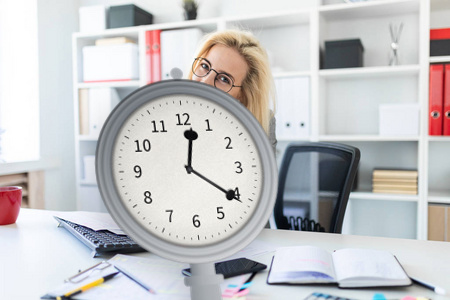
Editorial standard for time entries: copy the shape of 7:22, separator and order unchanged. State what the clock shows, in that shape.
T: 12:21
